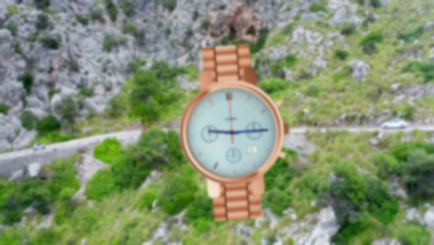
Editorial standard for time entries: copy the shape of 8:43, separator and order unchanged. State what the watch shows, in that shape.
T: 9:15
